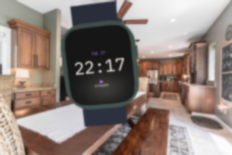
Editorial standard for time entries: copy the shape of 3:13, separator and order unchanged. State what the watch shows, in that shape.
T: 22:17
